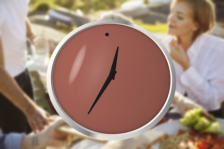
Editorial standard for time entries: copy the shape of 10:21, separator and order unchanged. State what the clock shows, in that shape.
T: 12:36
